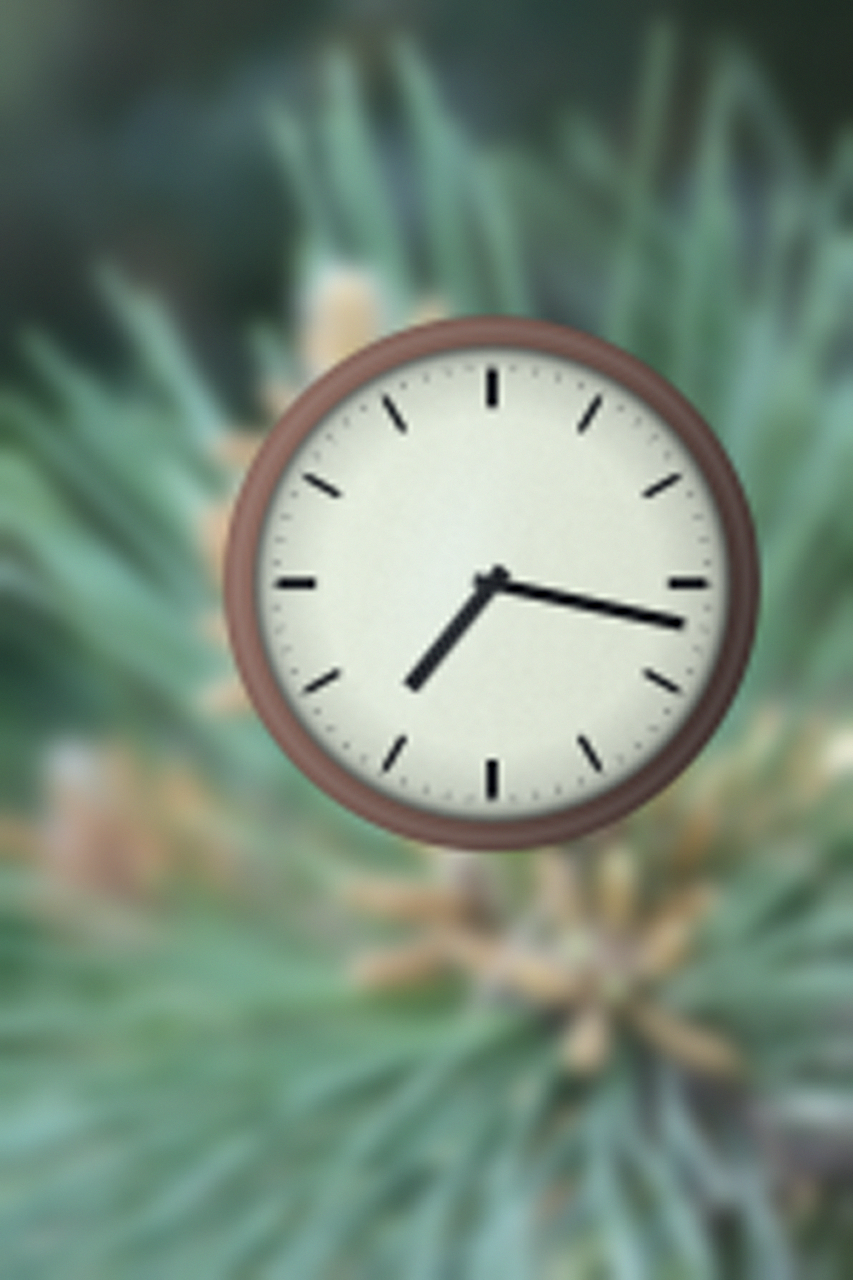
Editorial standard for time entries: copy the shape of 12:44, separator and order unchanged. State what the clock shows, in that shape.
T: 7:17
